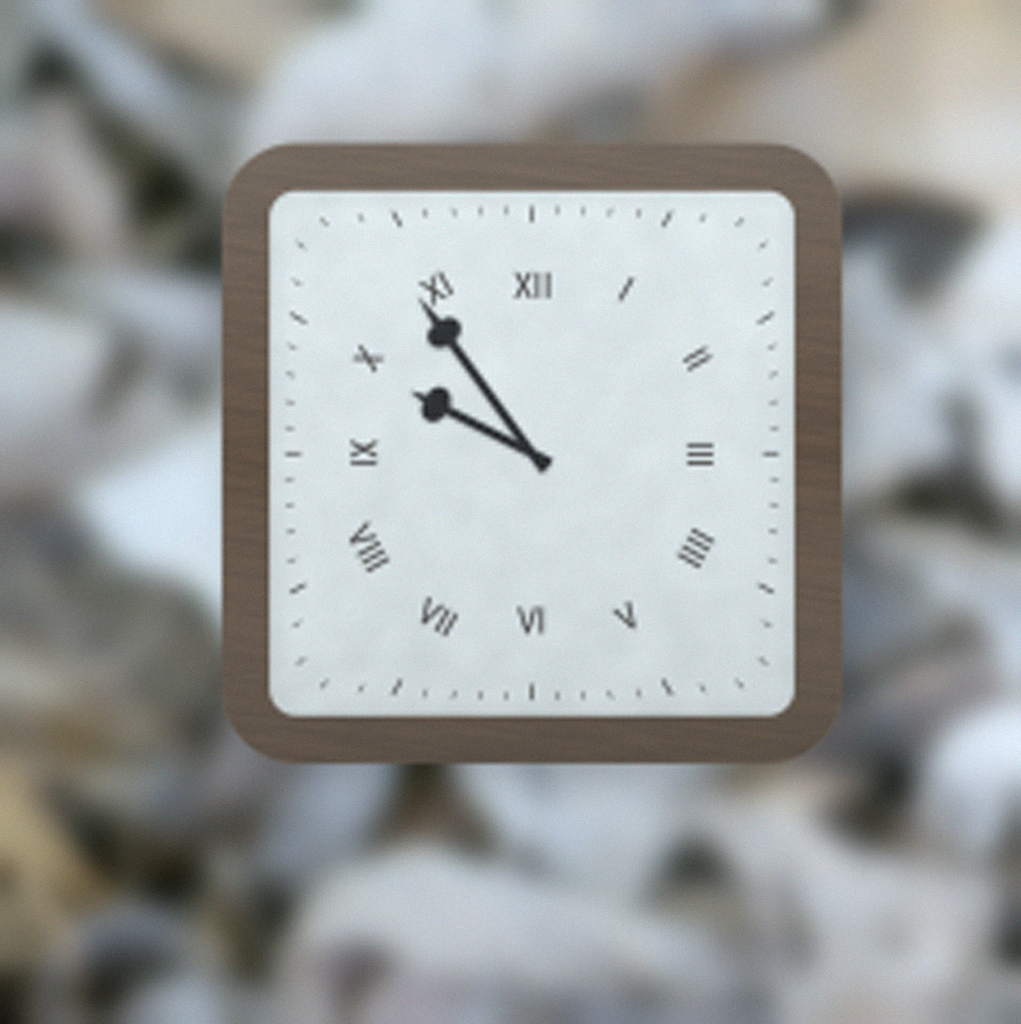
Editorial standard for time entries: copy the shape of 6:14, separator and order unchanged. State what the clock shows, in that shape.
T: 9:54
